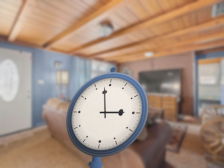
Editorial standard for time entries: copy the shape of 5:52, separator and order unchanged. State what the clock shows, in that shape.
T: 2:58
